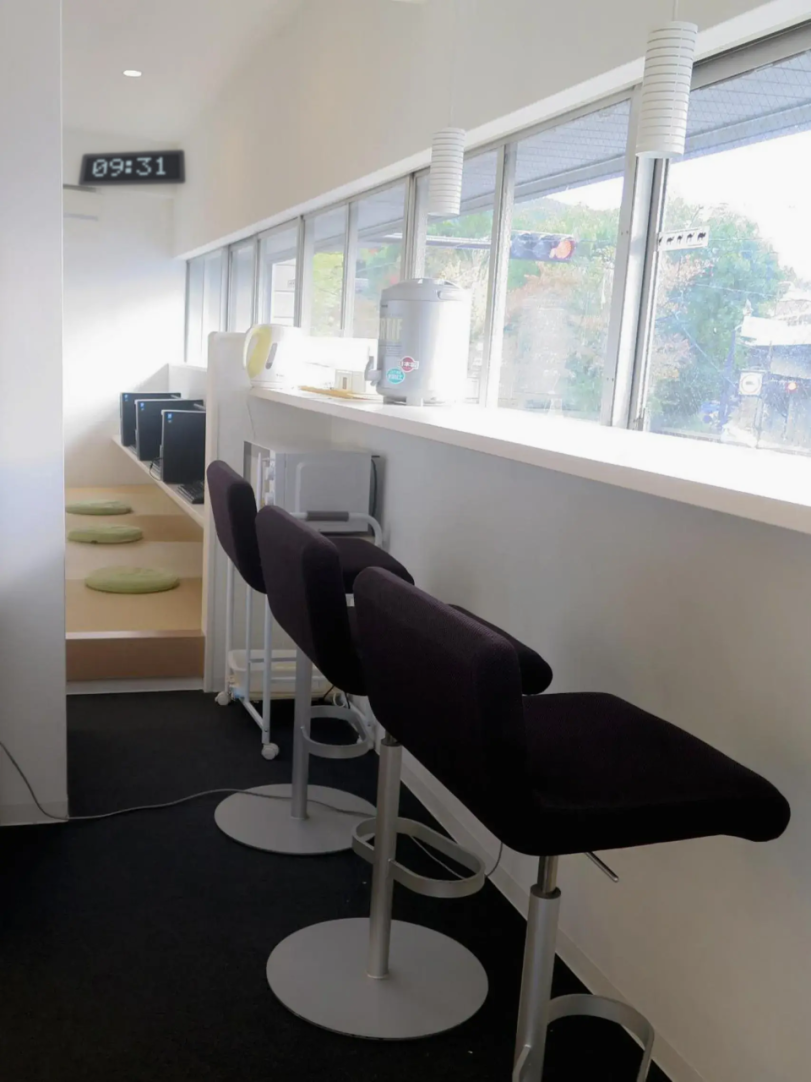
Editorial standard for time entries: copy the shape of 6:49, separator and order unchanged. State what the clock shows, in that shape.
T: 9:31
